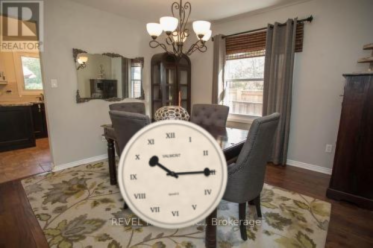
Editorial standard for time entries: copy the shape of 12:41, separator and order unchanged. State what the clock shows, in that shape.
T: 10:15
